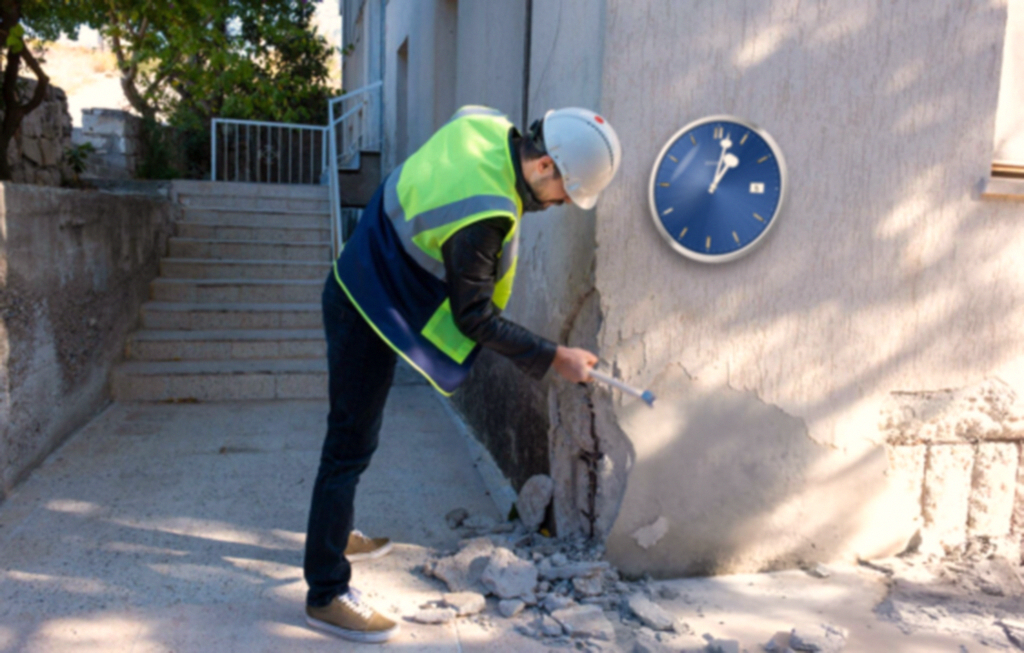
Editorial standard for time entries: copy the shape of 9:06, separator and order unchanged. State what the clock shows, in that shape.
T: 1:02
